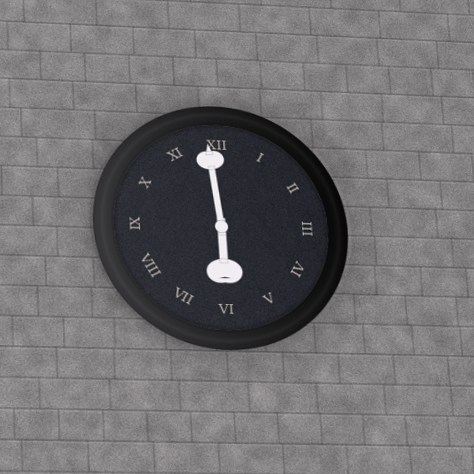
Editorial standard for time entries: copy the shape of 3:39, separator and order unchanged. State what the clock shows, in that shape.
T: 5:59
